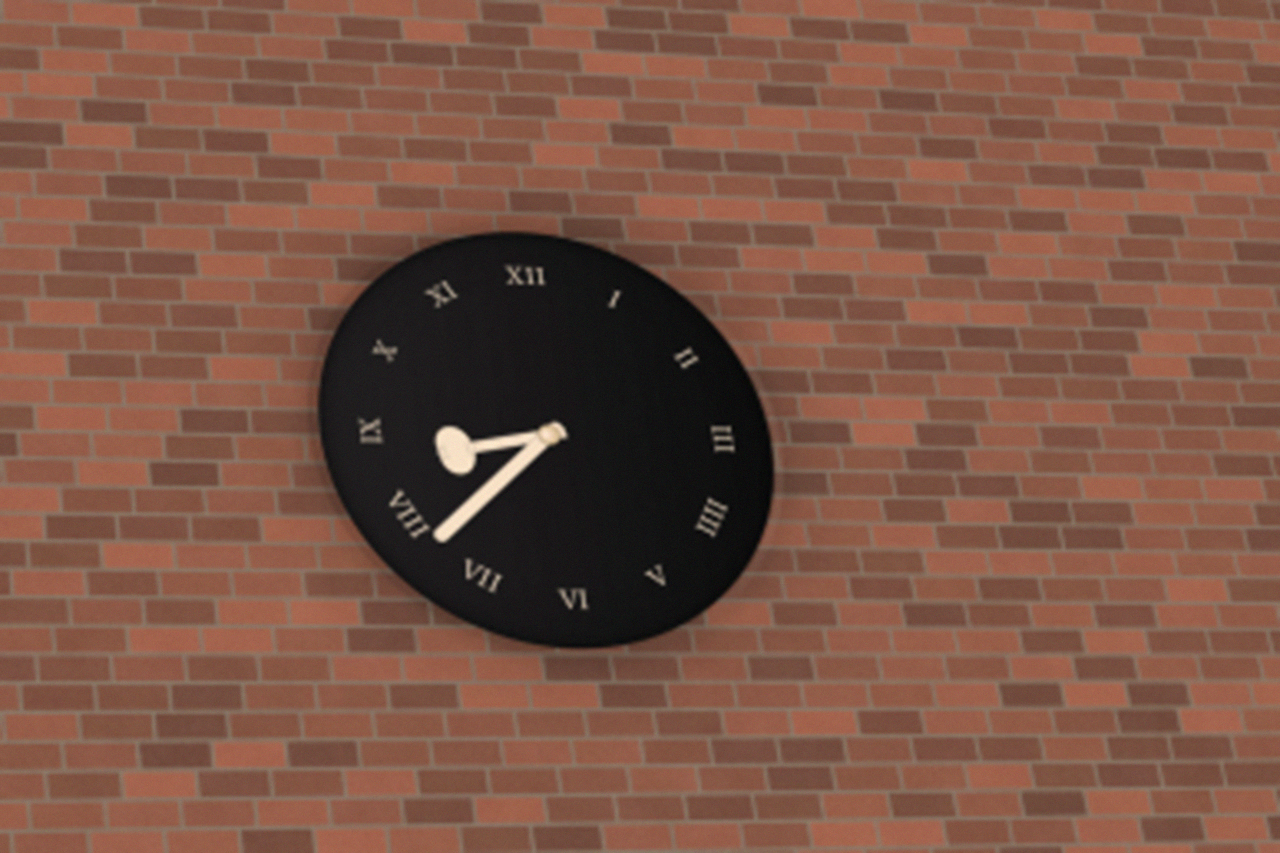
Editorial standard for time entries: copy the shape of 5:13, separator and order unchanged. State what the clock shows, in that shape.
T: 8:38
